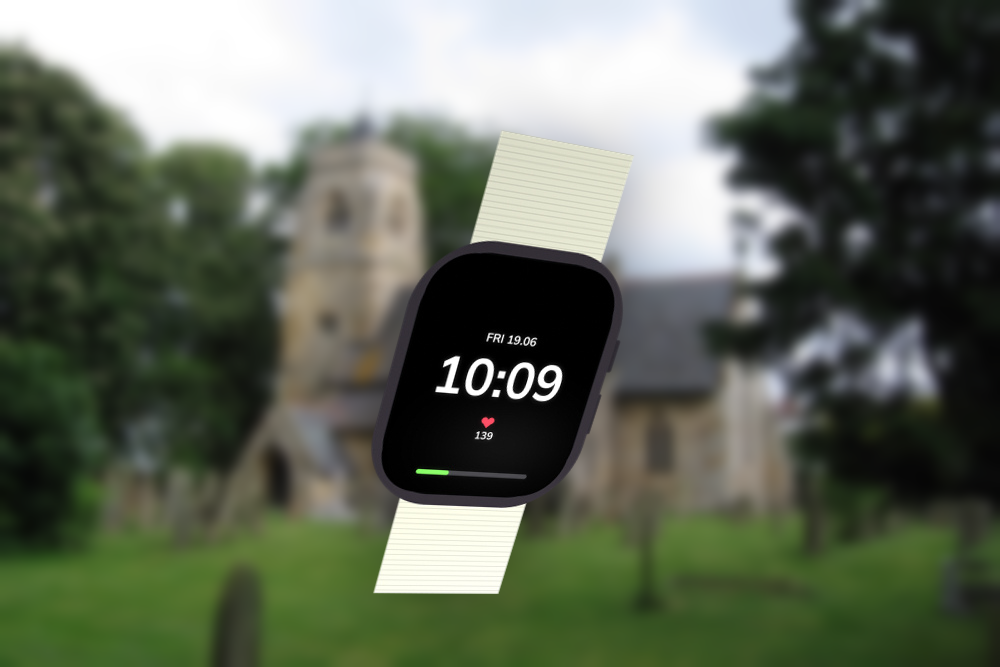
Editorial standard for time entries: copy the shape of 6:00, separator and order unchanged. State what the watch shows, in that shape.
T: 10:09
